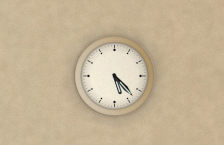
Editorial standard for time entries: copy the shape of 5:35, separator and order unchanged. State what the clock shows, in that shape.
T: 5:23
